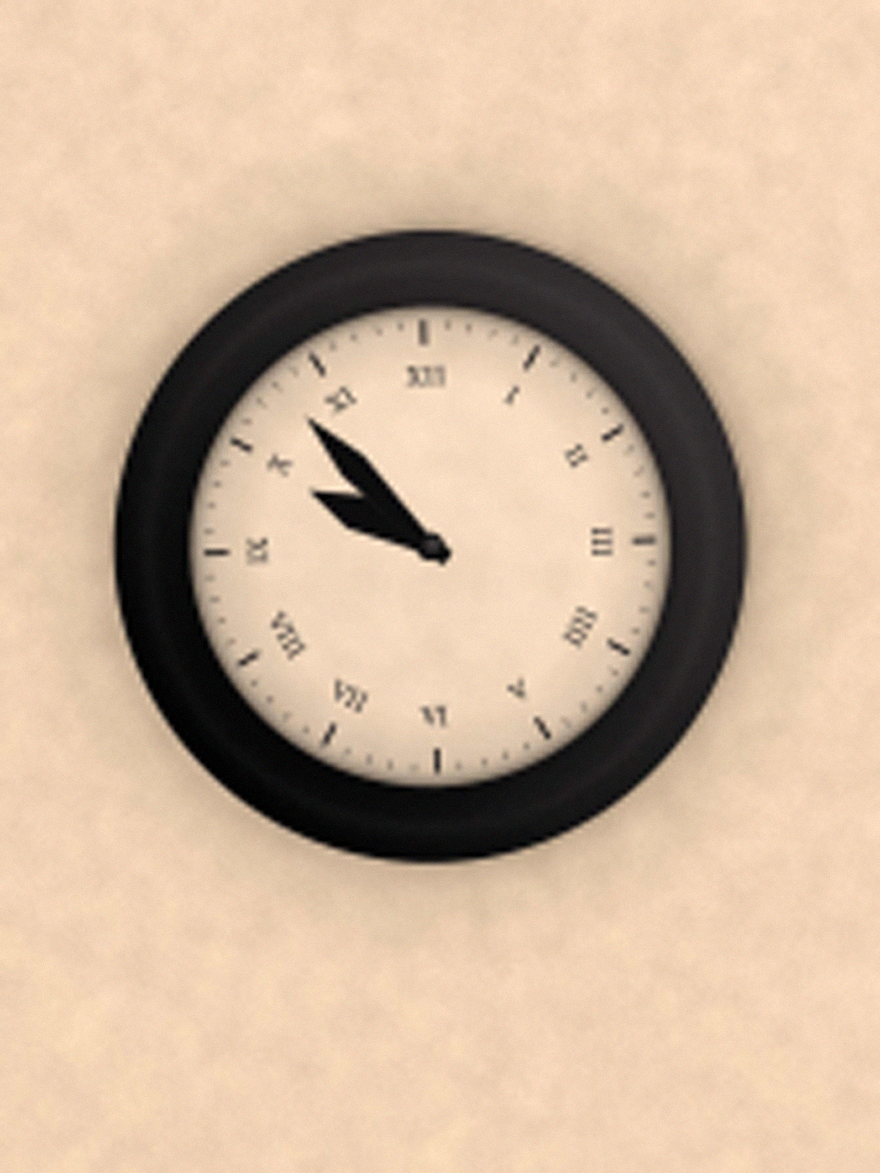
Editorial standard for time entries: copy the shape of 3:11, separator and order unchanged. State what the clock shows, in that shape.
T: 9:53
